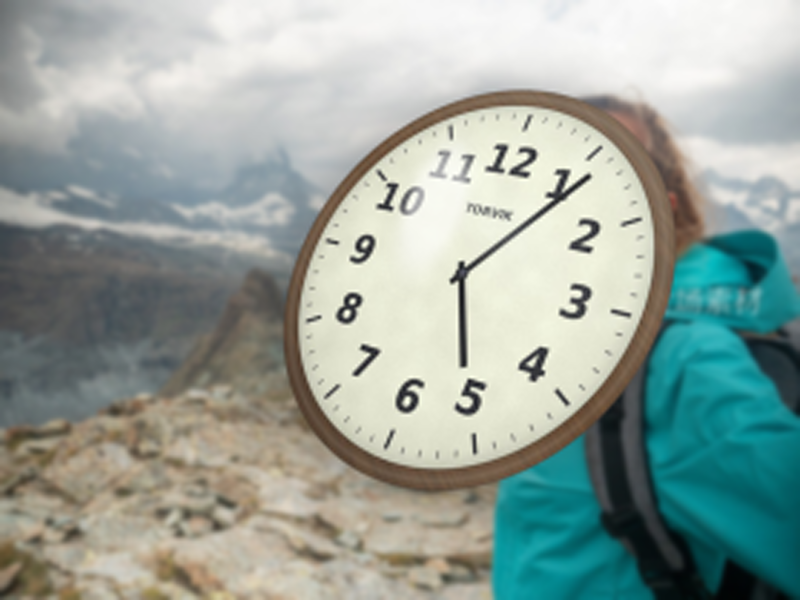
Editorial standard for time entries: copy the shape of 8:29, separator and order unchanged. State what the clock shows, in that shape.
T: 5:06
